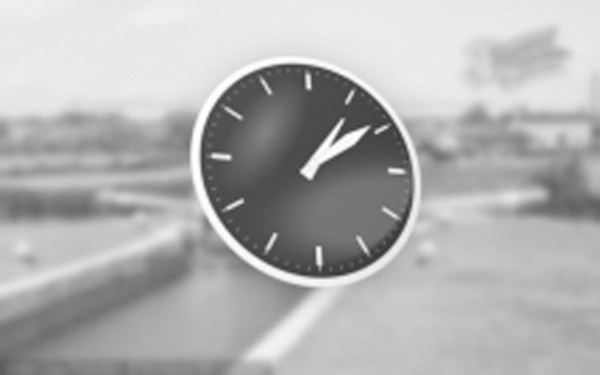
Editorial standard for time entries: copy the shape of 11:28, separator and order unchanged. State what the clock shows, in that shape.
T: 1:09
